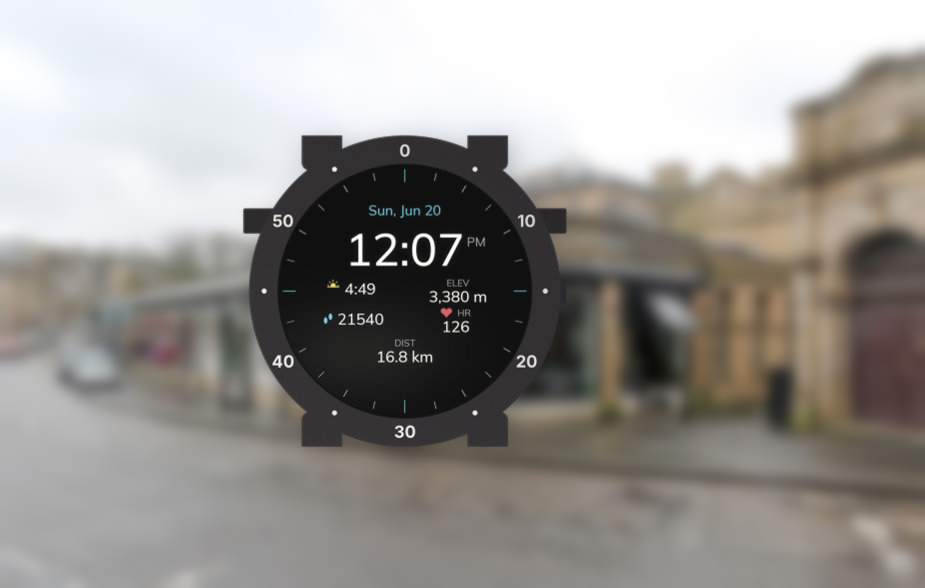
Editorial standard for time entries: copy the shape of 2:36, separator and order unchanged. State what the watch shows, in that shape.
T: 12:07
